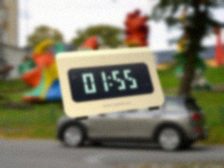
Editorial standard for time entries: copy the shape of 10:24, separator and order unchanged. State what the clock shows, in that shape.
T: 1:55
